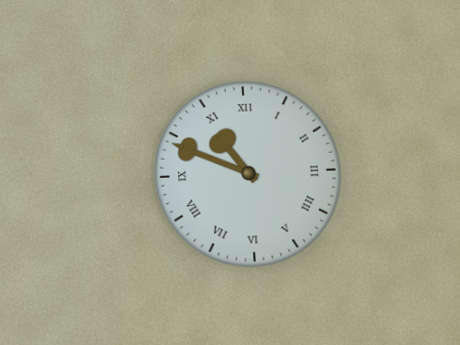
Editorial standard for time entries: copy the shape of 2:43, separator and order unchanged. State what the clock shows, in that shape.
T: 10:49
